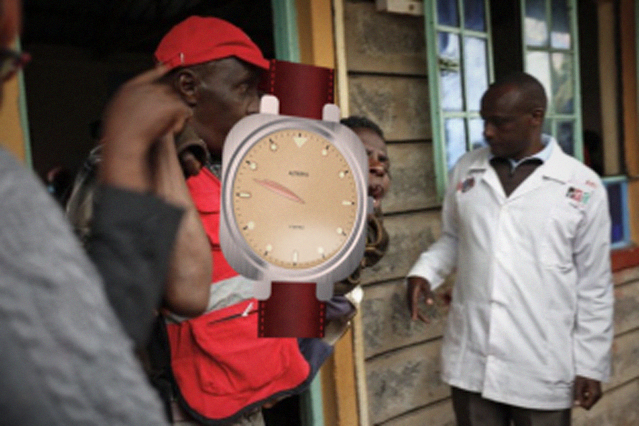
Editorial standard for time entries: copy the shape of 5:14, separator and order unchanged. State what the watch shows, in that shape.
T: 9:48
